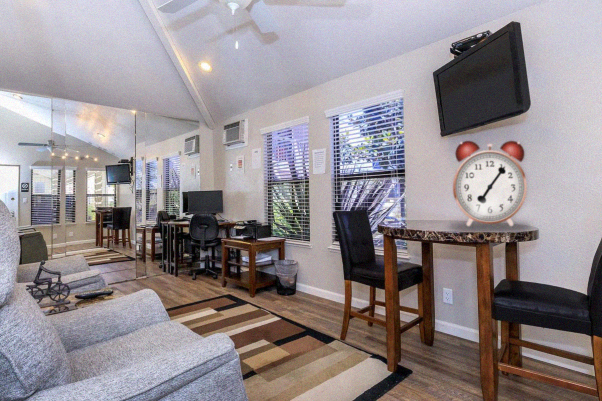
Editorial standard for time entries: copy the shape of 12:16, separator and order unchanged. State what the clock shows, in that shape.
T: 7:06
